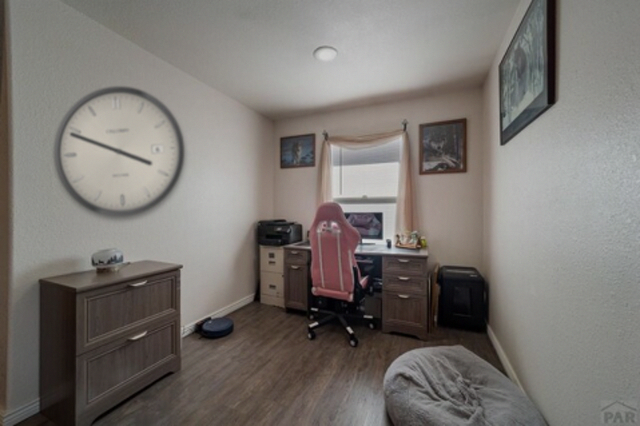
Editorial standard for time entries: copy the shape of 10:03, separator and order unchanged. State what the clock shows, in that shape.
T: 3:49
